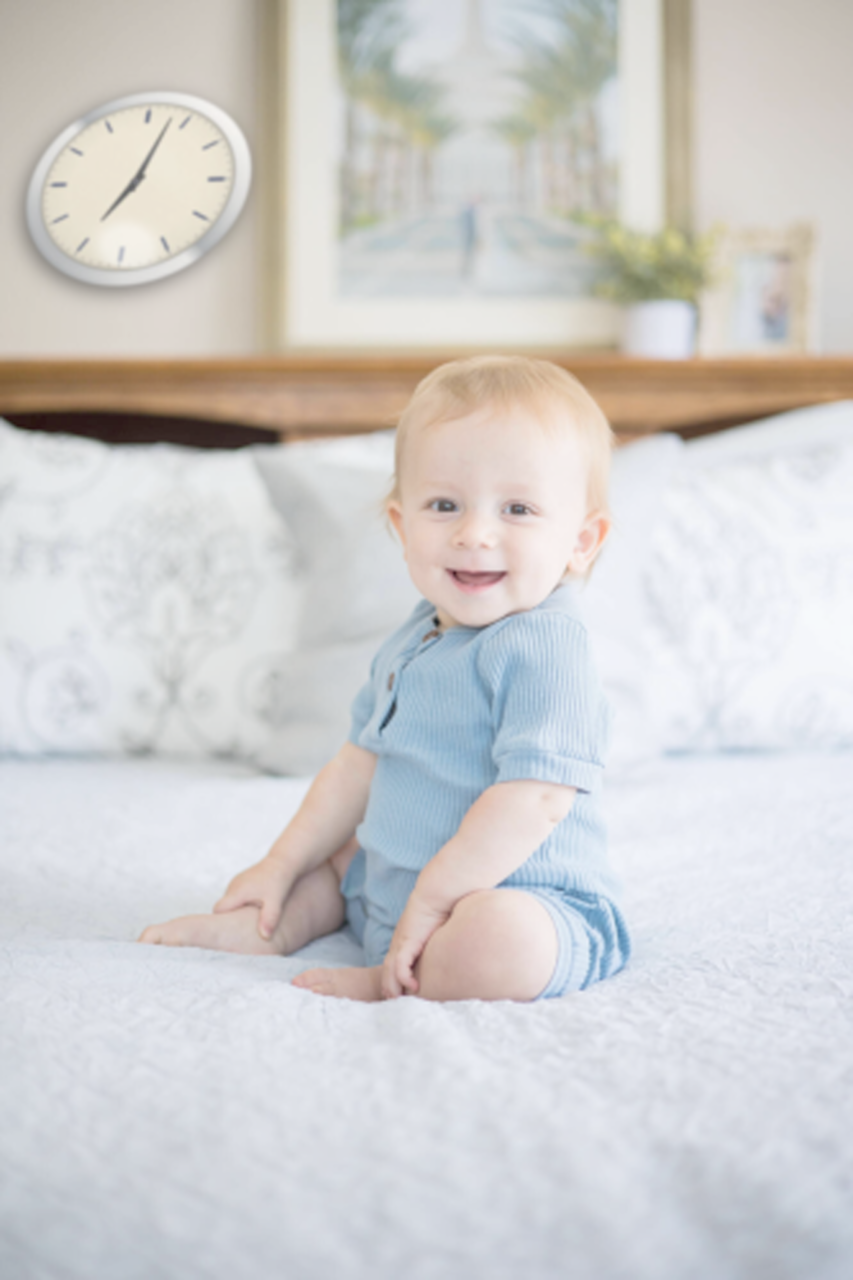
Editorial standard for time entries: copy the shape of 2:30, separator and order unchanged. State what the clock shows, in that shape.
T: 7:03
